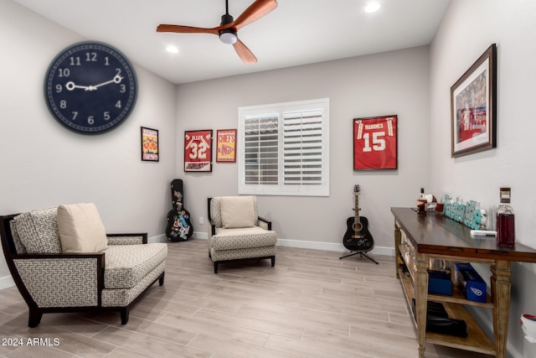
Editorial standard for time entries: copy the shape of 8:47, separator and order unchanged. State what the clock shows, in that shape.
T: 9:12
